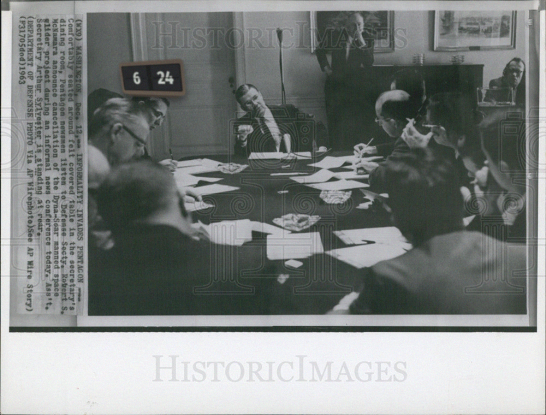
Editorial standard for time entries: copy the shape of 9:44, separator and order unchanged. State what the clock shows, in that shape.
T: 6:24
